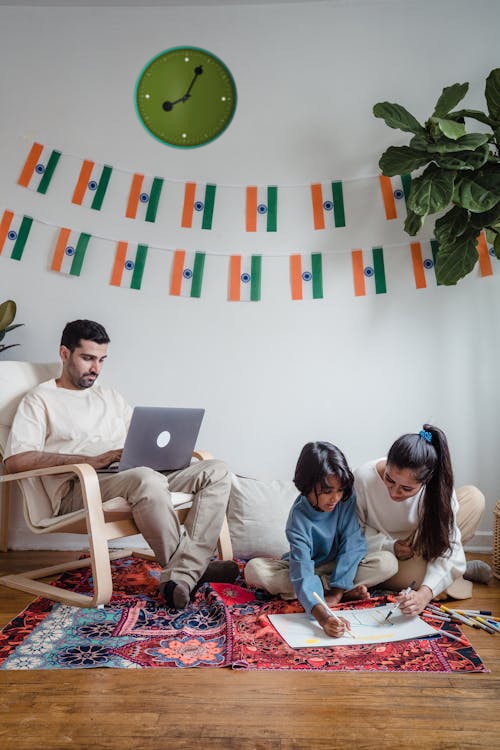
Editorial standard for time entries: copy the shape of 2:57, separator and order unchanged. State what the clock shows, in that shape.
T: 8:04
